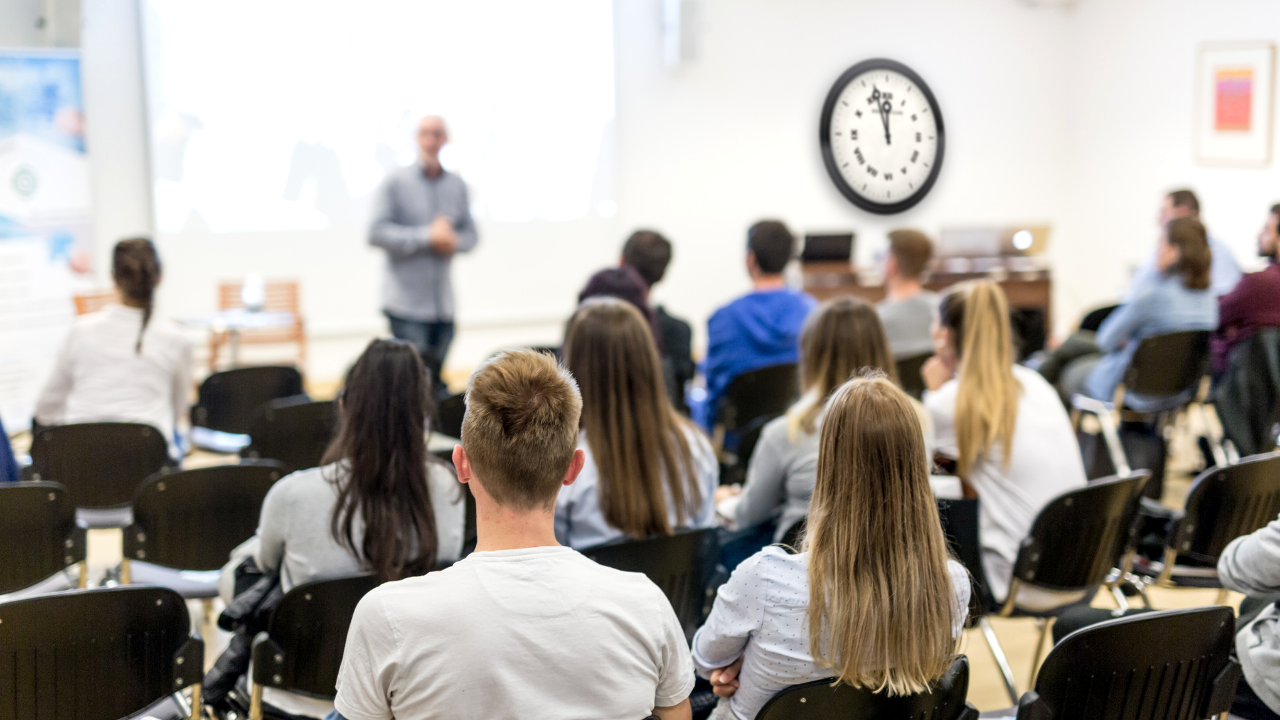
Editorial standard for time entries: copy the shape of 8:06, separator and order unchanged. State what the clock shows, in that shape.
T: 11:57
